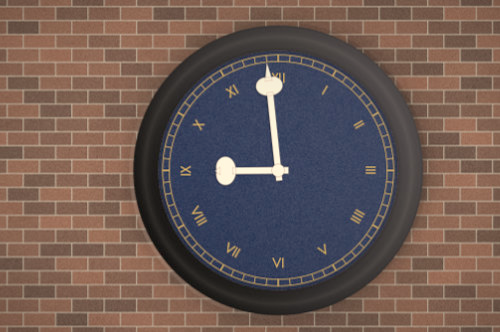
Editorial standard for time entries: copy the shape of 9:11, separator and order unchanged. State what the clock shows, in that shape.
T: 8:59
